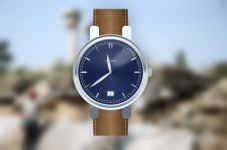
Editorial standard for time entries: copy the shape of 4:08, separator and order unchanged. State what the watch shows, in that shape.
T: 11:39
